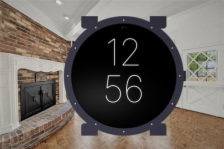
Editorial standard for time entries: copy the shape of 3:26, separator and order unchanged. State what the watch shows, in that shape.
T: 12:56
